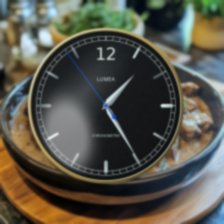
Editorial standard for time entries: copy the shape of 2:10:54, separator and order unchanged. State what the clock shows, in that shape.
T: 1:24:54
